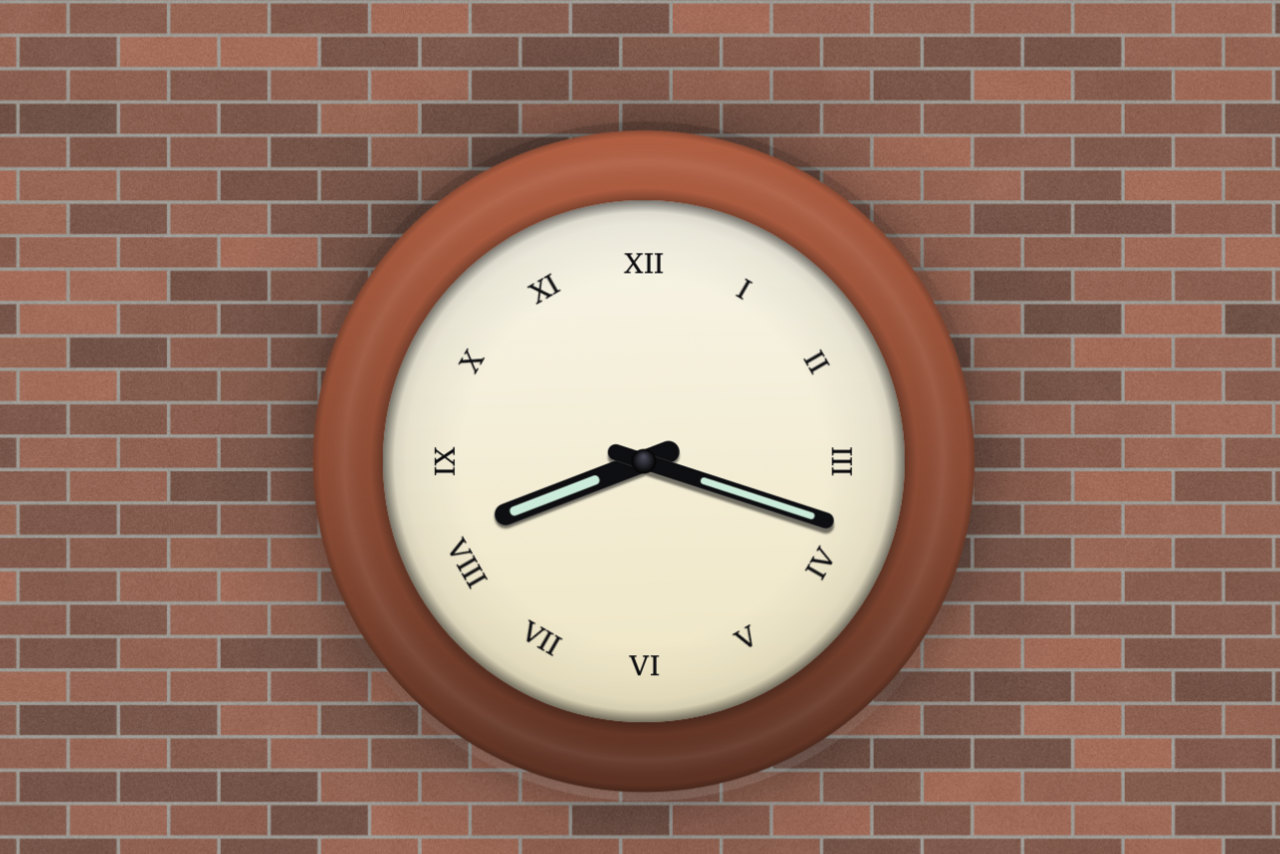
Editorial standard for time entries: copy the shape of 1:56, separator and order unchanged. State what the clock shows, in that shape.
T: 8:18
